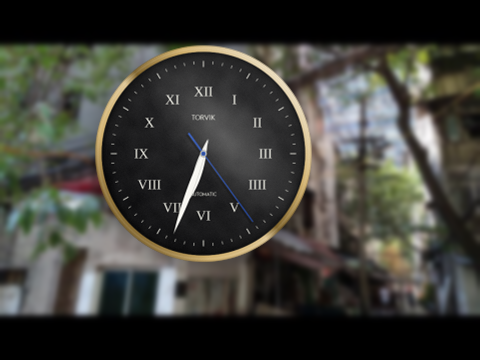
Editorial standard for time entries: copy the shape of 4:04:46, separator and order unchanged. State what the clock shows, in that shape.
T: 6:33:24
